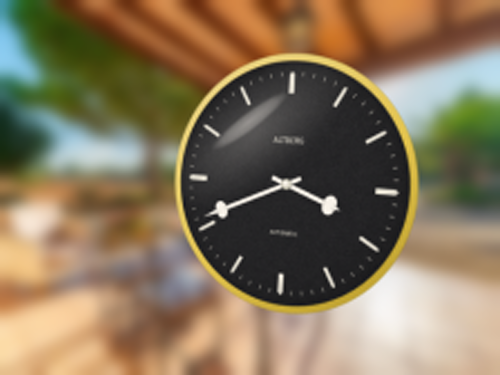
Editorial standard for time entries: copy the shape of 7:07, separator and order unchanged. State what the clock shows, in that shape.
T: 3:41
